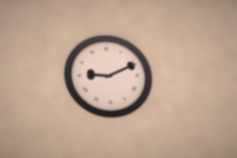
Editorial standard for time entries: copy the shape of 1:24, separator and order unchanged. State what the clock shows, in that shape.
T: 9:11
